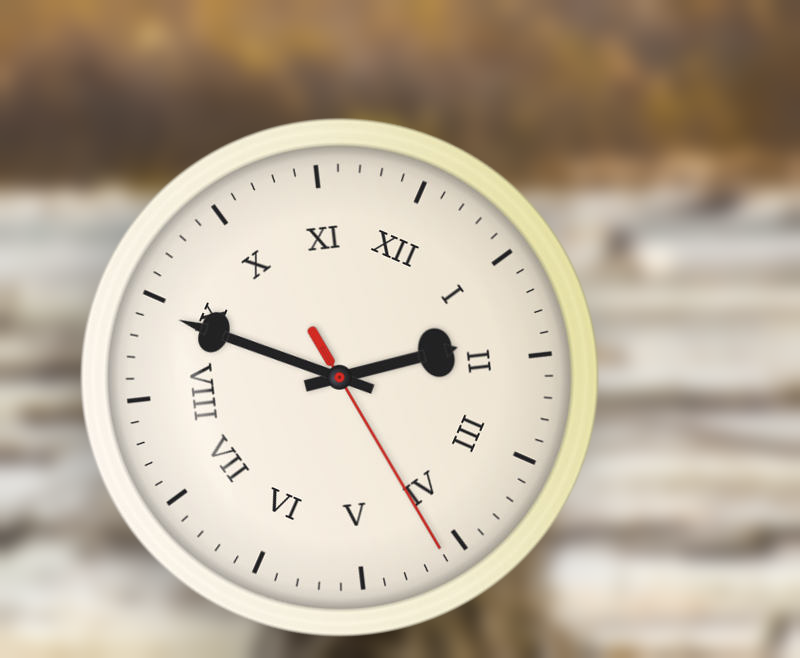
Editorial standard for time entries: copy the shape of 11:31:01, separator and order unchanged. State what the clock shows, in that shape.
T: 1:44:21
